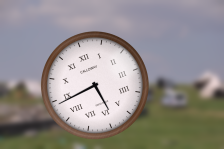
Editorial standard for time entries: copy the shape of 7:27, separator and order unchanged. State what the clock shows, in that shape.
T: 5:44
